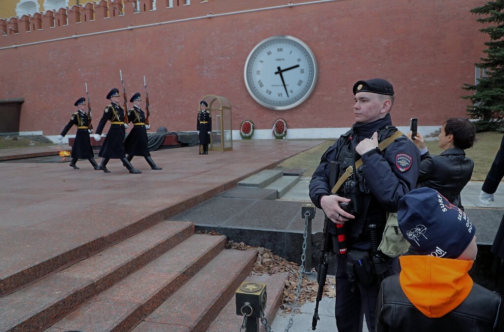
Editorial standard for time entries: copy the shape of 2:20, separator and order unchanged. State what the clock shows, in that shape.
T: 2:27
